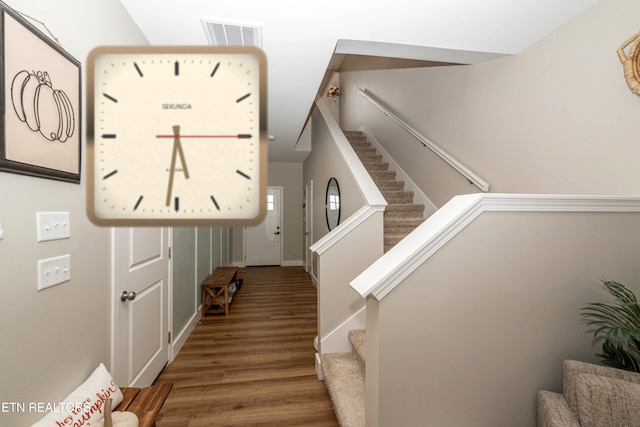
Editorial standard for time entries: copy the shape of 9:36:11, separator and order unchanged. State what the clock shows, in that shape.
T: 5:31:15
